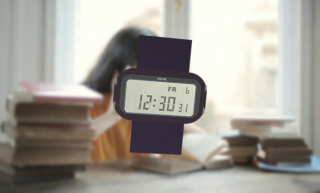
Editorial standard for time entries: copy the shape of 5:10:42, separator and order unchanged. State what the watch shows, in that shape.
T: 12:30:31
